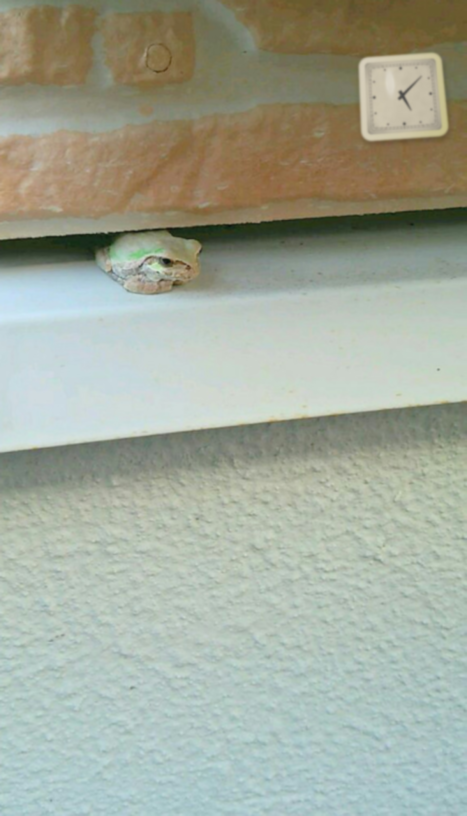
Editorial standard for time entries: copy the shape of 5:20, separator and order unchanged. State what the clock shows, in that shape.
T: 5:08
